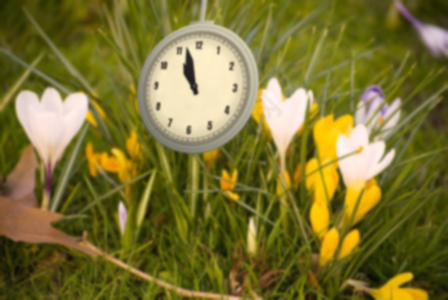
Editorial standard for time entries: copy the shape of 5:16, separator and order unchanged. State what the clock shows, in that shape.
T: 10:57
